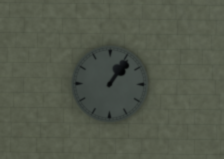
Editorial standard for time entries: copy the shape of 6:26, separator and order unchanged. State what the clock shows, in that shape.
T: 1:06
